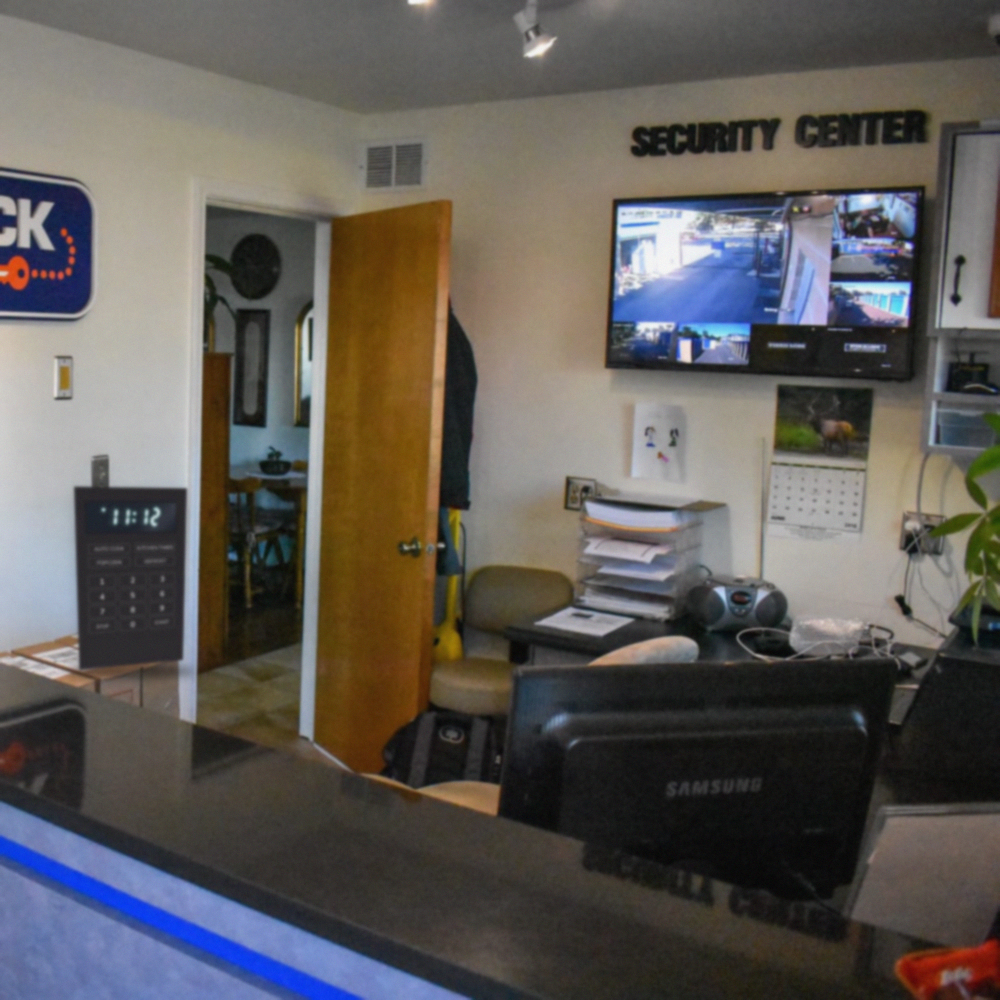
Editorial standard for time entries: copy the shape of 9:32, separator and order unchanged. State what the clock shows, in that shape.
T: 11:12
